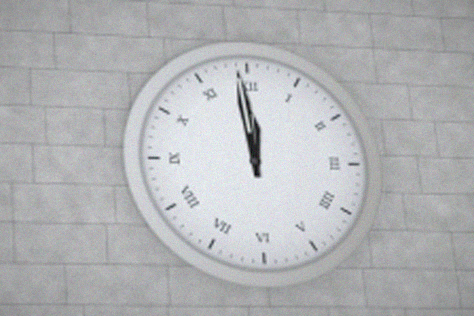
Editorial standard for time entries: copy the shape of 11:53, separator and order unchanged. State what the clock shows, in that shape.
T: 11:59
